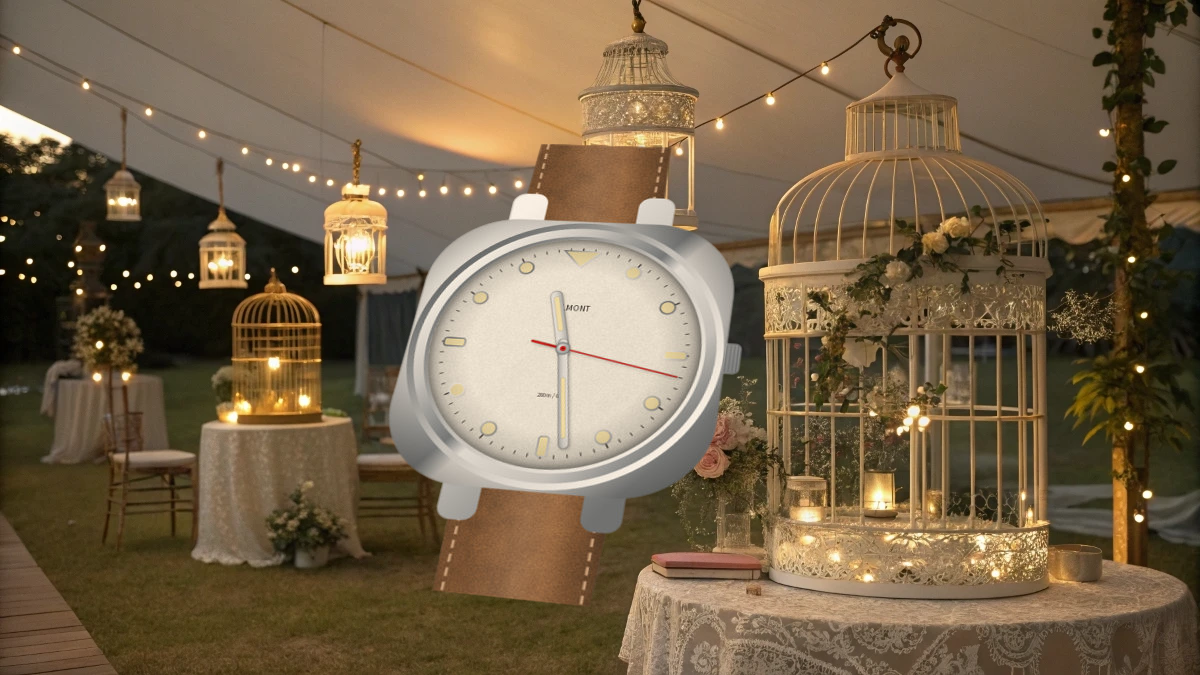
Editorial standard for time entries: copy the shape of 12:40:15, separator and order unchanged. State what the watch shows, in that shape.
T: 11:28:17
